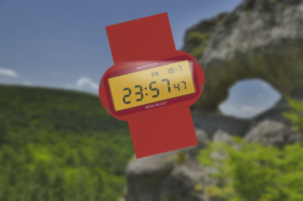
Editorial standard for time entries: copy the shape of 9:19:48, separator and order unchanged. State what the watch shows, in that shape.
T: 23:57:47
